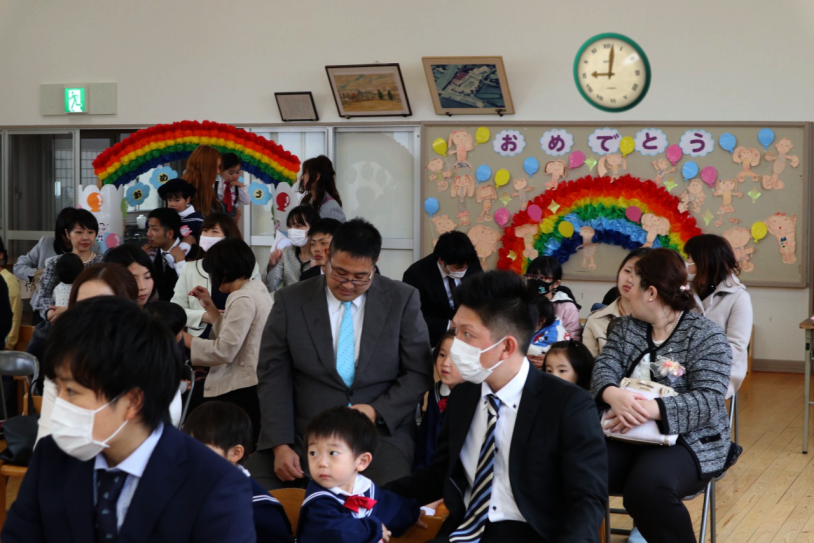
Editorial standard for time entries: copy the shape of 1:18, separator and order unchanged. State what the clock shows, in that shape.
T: 9:02
